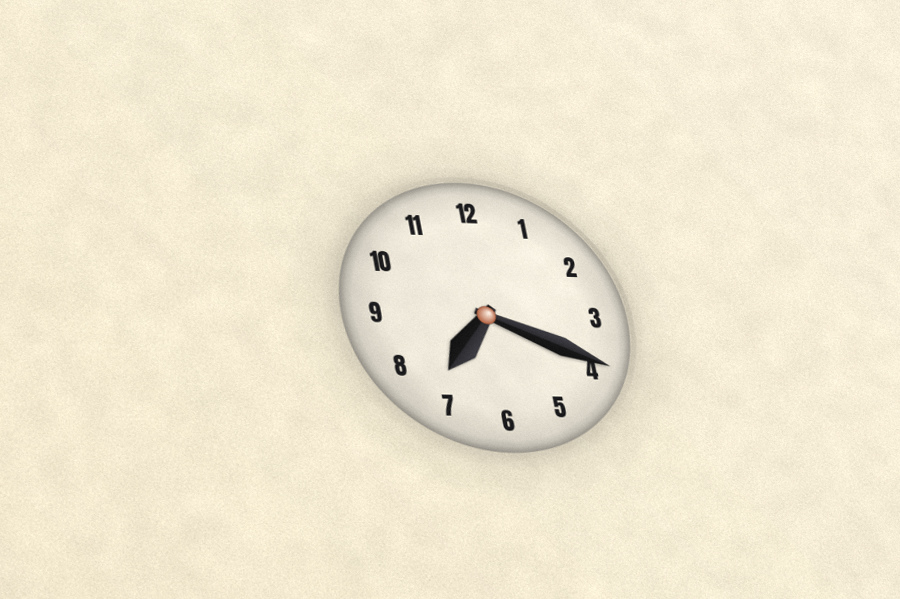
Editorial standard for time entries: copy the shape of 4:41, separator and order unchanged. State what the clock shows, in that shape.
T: 7:19
